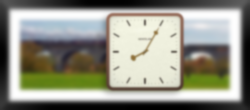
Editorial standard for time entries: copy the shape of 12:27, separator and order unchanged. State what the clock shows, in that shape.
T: 8:05
